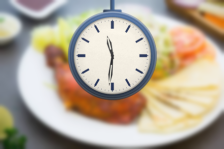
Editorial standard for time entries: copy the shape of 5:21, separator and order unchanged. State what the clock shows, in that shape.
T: 11:31
